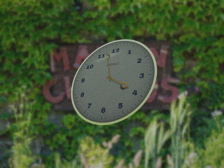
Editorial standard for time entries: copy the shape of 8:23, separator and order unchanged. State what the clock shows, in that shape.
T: 3:57
